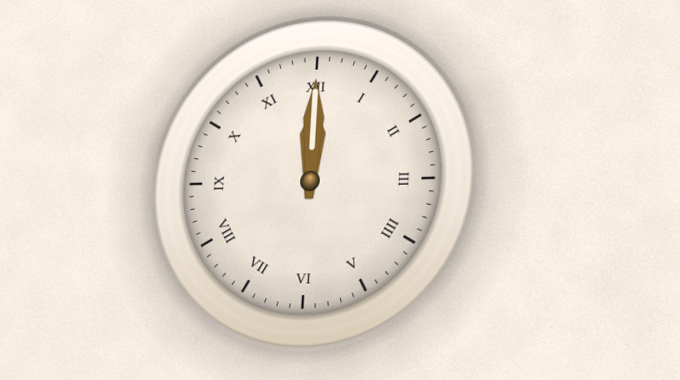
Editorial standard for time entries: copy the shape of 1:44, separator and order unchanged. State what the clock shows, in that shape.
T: 12:00
